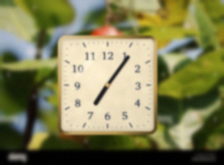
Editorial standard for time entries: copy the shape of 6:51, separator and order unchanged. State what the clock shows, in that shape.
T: 7:06
